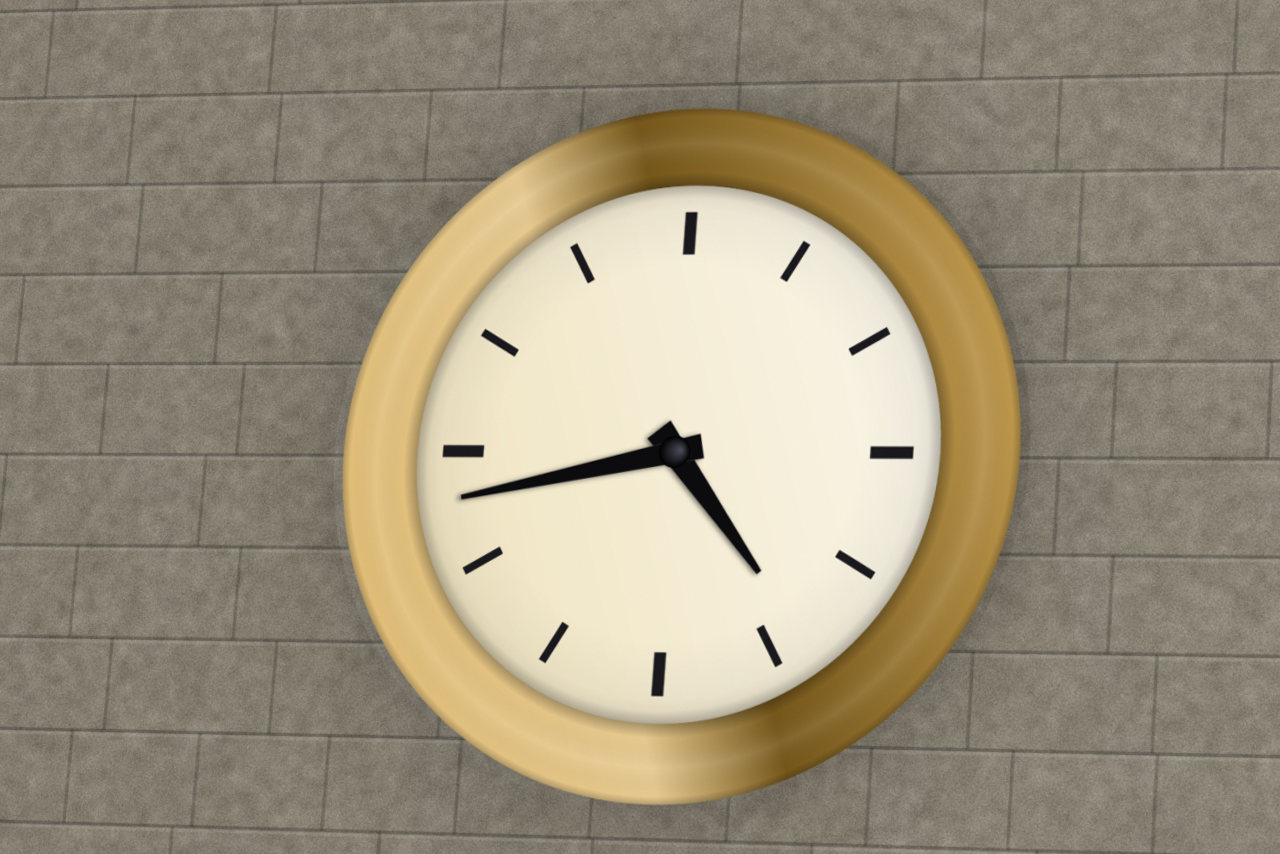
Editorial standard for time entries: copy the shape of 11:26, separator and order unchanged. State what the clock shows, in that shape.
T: 4:43
